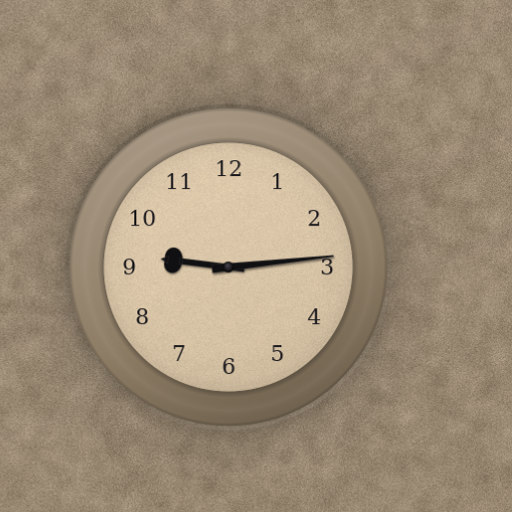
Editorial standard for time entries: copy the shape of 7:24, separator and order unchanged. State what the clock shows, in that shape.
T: 9:14
